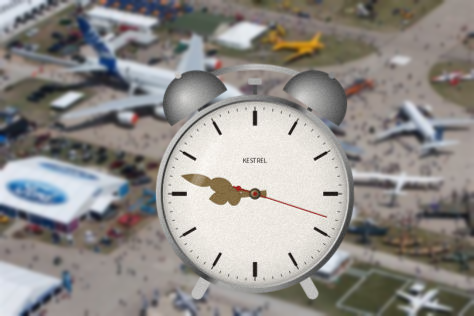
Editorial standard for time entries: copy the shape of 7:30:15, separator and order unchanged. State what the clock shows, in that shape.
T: 8:47:18
